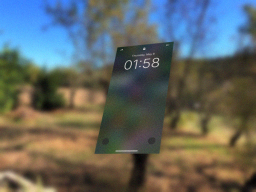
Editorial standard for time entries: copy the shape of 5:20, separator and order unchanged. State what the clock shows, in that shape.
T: 1:58
